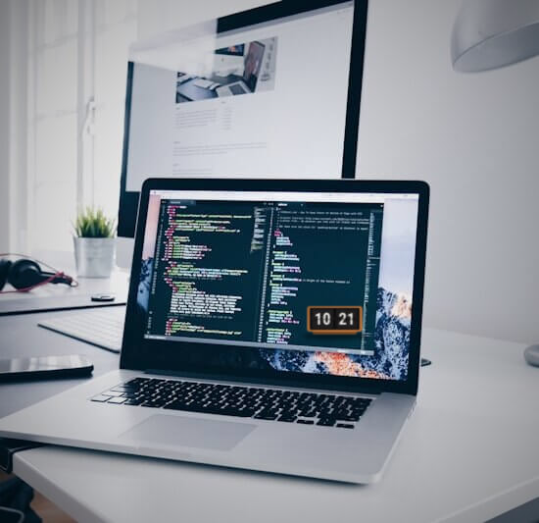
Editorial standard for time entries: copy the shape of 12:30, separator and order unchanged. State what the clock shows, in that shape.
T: 10:21
